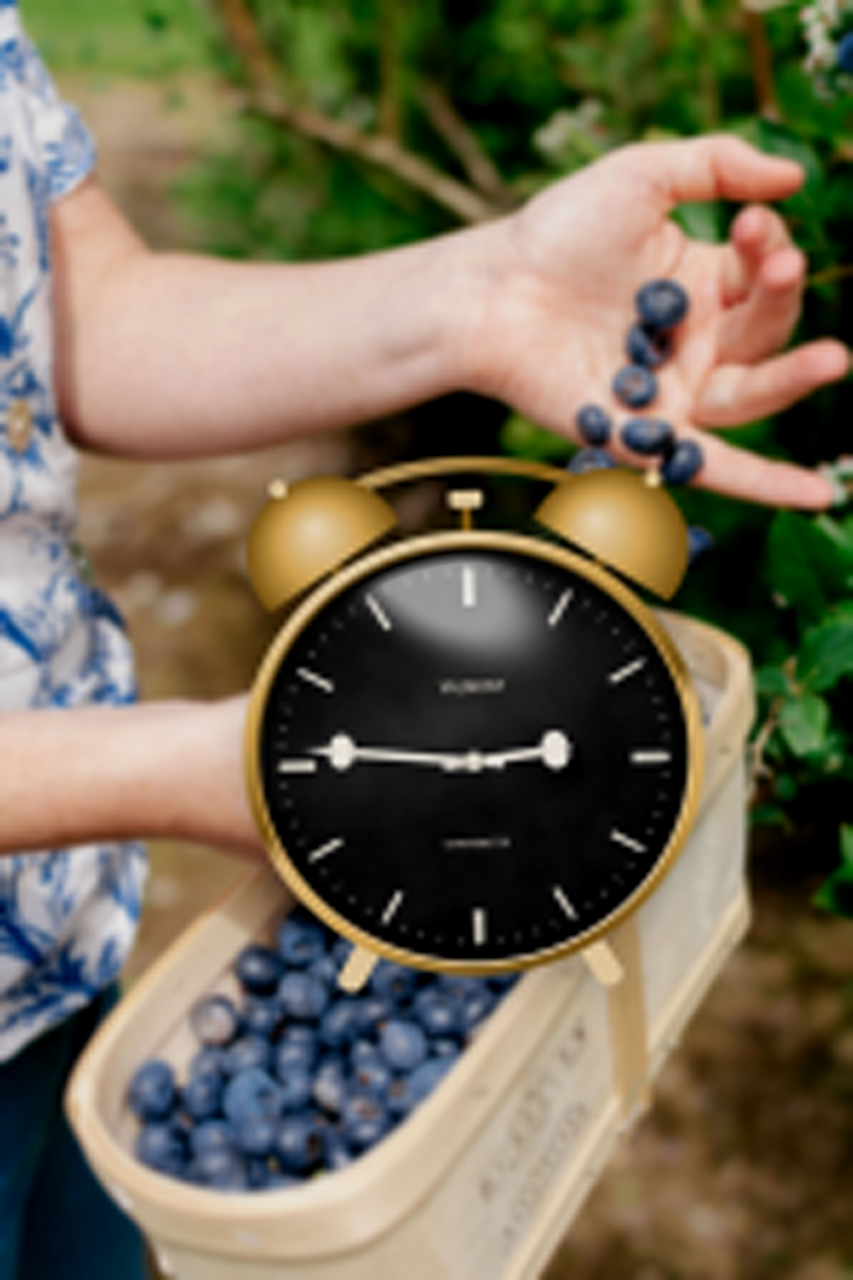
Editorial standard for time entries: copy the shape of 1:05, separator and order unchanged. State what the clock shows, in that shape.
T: 2:46
